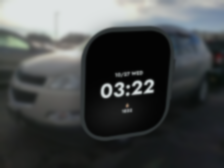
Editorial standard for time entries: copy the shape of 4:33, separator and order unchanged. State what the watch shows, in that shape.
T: 3:22
